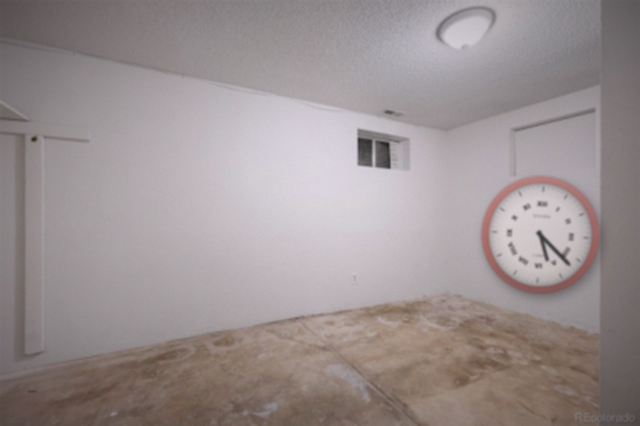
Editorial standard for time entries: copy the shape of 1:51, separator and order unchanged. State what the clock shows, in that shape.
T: 5:22
